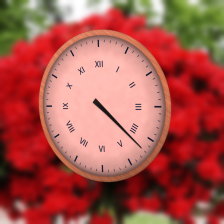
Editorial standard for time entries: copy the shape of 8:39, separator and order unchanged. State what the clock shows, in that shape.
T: 4:22
